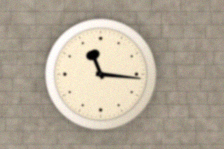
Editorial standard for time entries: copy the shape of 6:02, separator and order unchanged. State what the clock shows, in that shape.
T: 11:16
